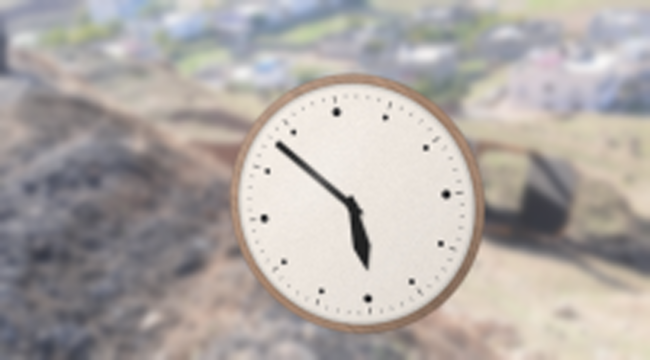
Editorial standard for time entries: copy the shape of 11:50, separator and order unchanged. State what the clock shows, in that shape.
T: 5:53
